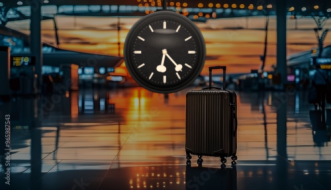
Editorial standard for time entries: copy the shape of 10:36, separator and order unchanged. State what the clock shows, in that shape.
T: 6:23
